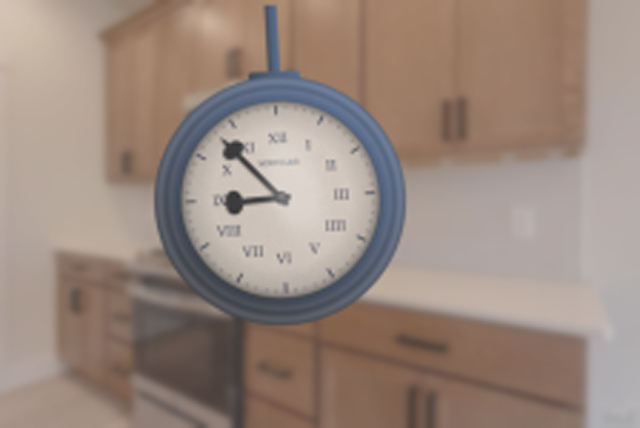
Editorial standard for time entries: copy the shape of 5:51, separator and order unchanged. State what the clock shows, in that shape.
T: 8:53
